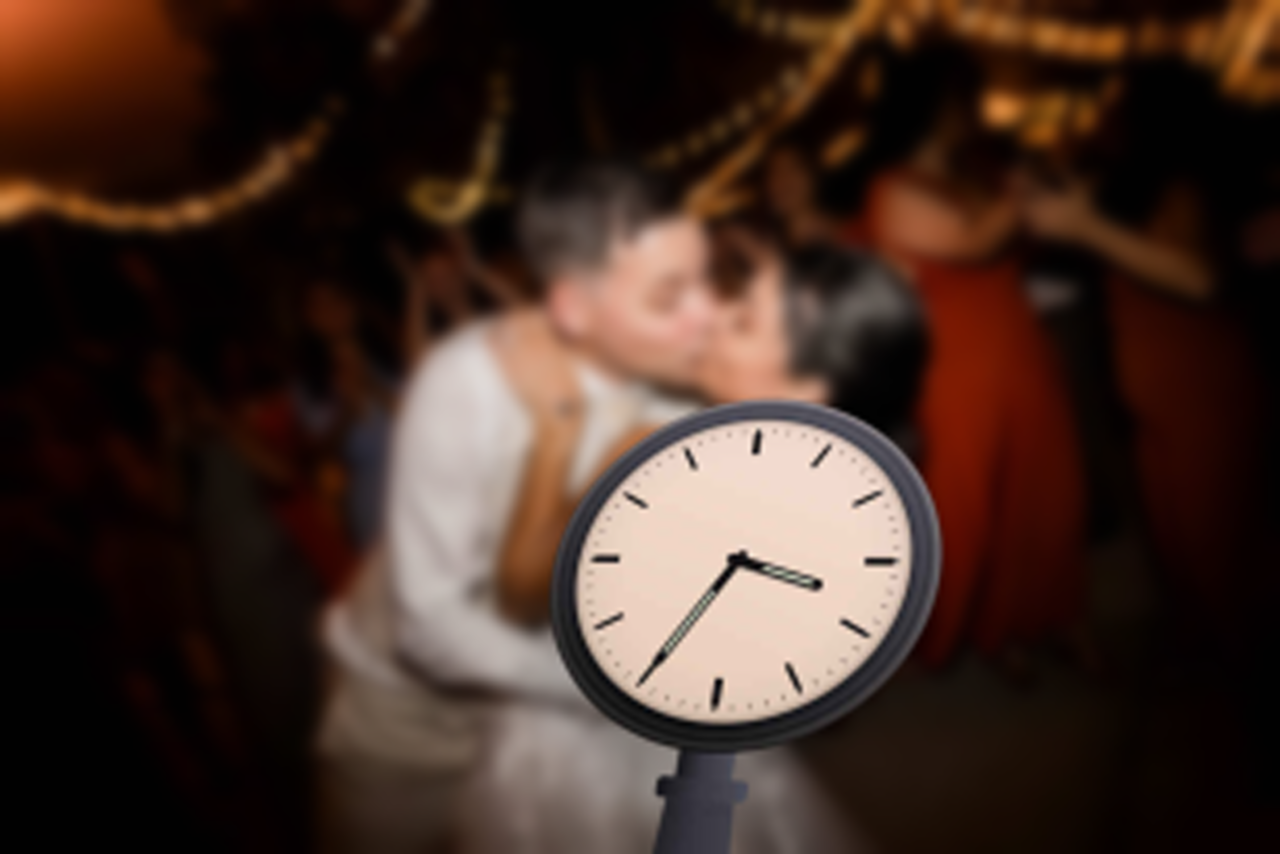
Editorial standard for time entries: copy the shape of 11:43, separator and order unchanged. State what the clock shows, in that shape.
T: 3:35
